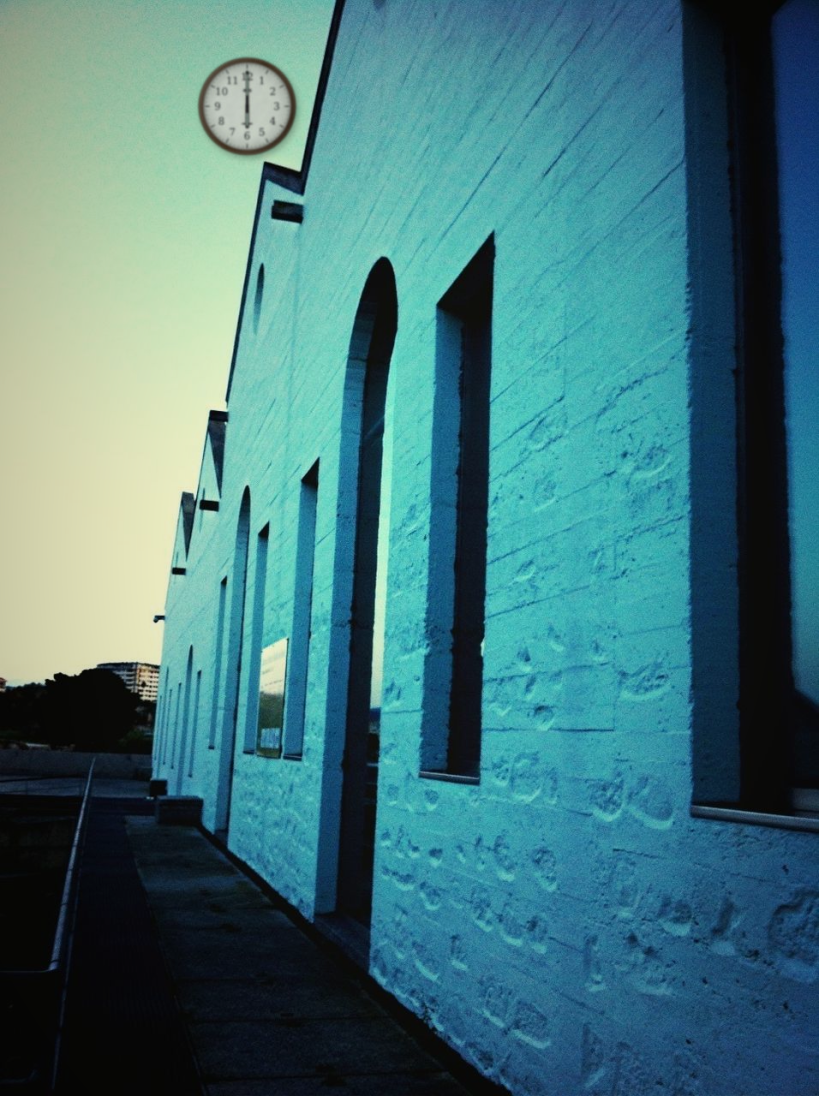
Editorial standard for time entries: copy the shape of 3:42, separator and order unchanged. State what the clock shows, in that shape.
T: 6:00
